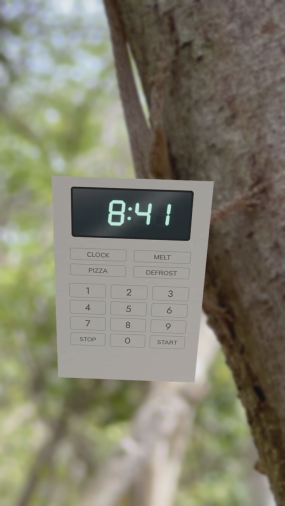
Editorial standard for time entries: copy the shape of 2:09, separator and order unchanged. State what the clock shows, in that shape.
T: 8:41
